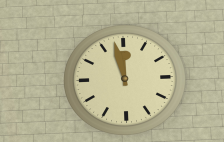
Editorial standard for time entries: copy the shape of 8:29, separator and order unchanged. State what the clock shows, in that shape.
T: 11:58
